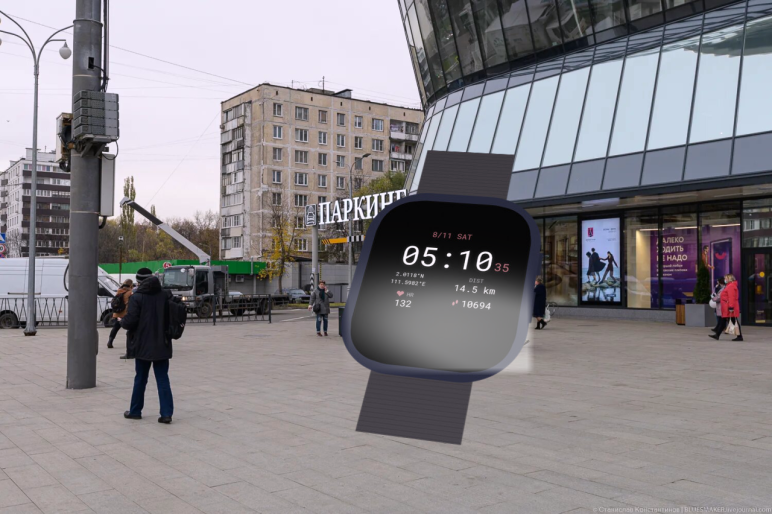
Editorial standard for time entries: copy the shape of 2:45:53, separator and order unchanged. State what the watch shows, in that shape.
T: 5:10:35
